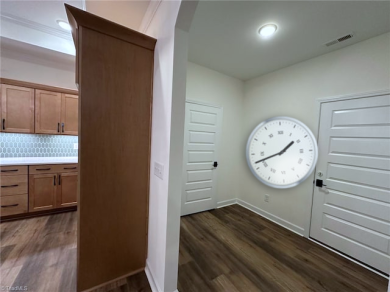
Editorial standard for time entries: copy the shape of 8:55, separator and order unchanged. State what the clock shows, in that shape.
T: 1:42
